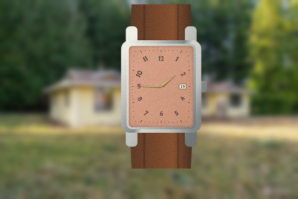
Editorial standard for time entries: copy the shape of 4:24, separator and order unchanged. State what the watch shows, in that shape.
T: 1:45
